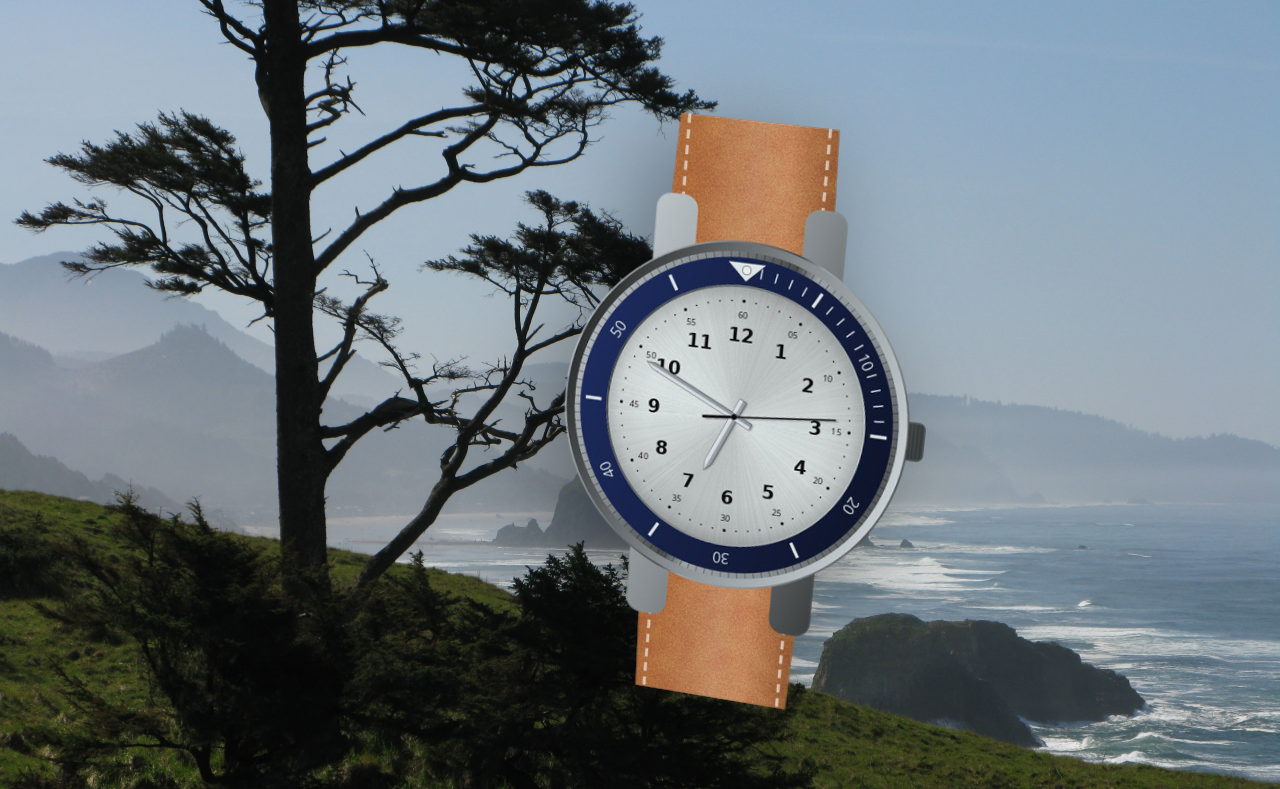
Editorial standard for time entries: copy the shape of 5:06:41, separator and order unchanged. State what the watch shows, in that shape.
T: 6:49:14
